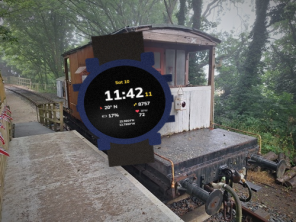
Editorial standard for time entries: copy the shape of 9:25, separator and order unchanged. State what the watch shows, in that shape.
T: 11:42
